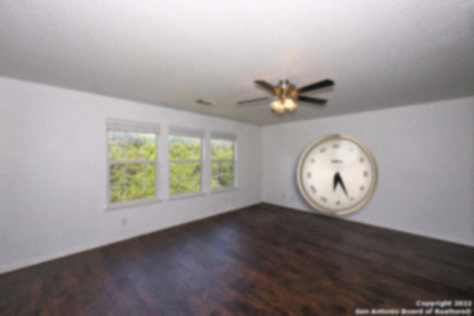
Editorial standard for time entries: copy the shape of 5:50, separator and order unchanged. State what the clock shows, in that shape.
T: 6:26
